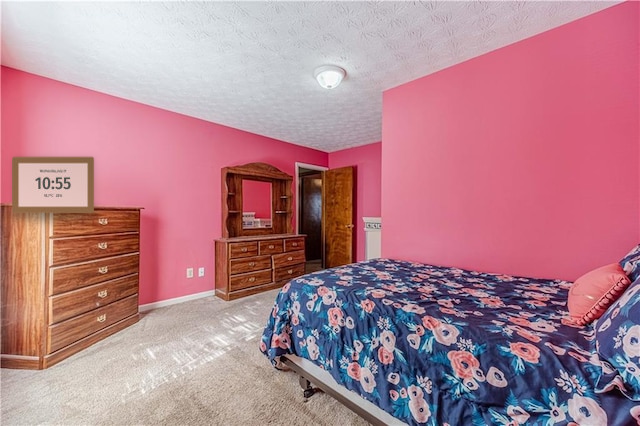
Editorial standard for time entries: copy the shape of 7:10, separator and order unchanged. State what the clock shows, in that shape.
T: 10:55
